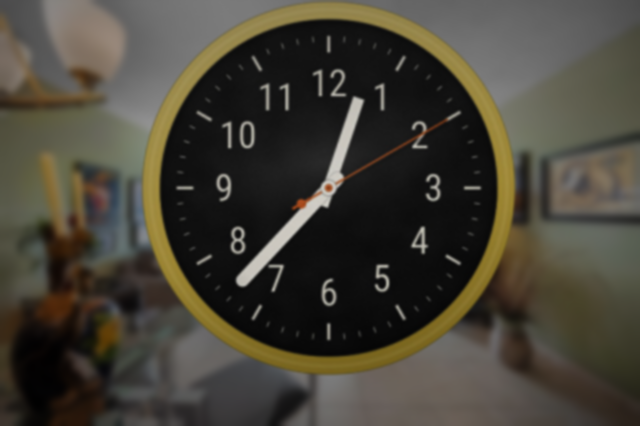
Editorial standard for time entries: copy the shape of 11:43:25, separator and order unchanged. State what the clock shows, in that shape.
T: 12:37:10
